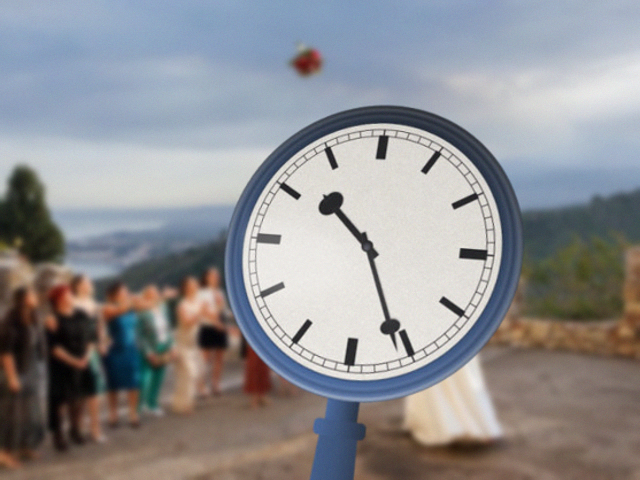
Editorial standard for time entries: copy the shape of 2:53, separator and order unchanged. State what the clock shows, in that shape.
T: 10:26
